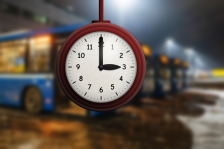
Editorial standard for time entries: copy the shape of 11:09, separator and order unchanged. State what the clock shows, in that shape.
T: 3:00
